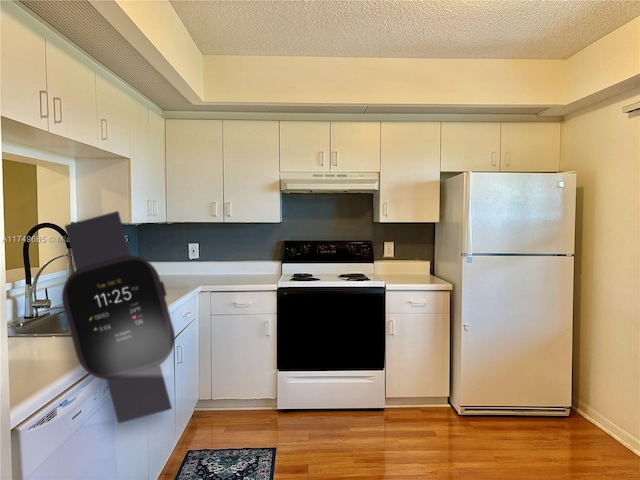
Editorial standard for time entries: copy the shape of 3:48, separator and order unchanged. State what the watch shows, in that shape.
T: 11:25
